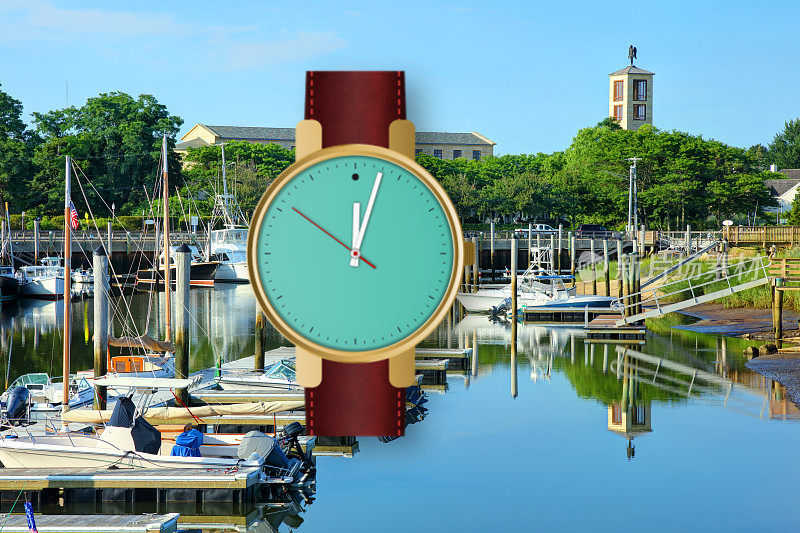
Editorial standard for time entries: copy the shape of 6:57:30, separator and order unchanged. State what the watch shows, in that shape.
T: 12:02:51
